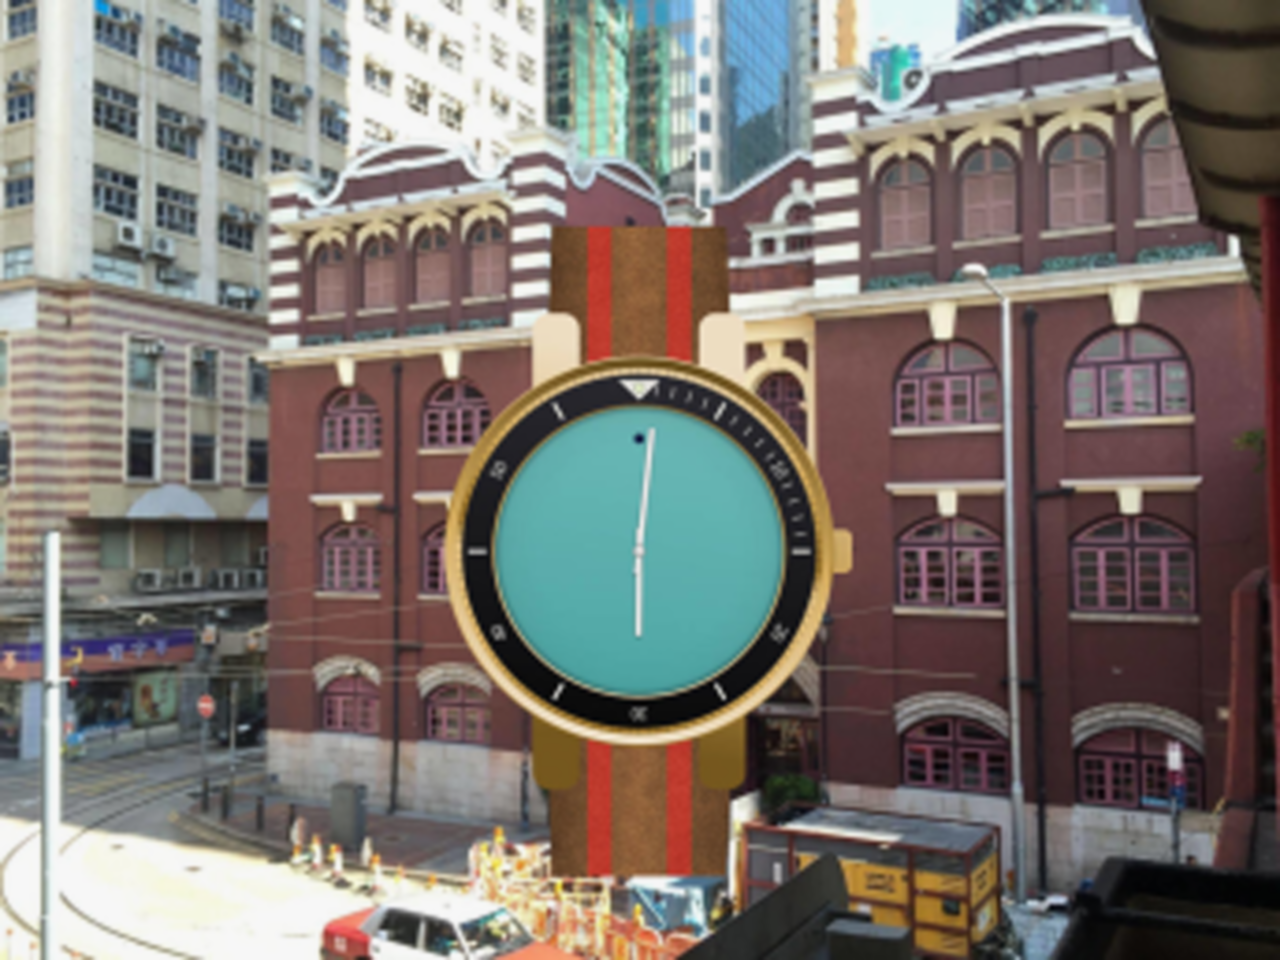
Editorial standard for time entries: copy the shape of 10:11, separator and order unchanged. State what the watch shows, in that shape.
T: 6:01
